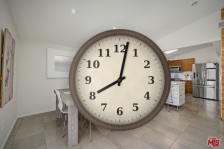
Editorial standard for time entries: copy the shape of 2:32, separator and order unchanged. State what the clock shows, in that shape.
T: 8:02
